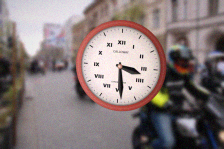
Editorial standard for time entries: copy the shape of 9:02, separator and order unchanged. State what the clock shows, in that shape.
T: 3:29
